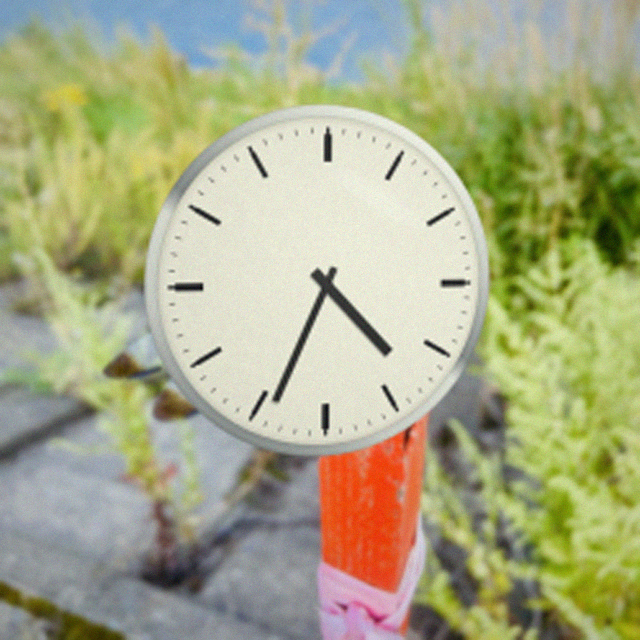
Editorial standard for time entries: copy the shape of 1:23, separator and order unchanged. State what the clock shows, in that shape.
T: 4:34
